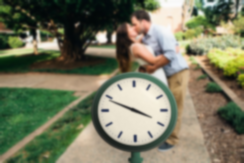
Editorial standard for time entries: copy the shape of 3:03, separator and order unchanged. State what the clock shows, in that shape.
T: 3:49
